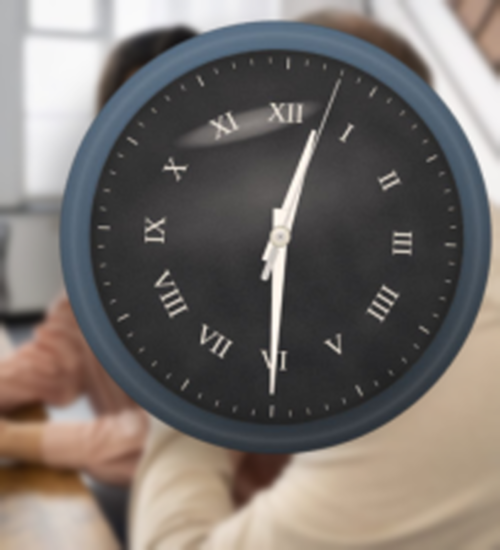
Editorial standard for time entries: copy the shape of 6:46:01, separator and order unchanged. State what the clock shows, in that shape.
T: 12:30:03
